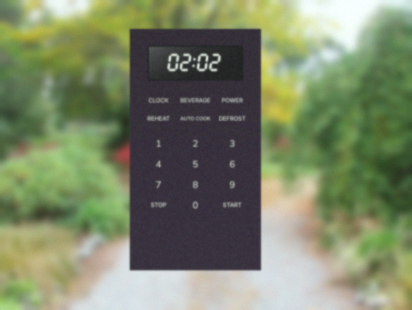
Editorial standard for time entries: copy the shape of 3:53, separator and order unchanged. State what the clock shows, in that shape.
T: 2:02
